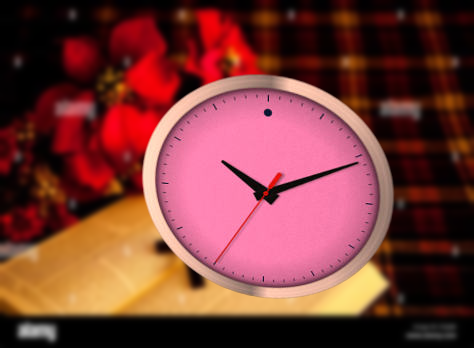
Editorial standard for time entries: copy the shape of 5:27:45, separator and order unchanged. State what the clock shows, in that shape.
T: 10:10:35
